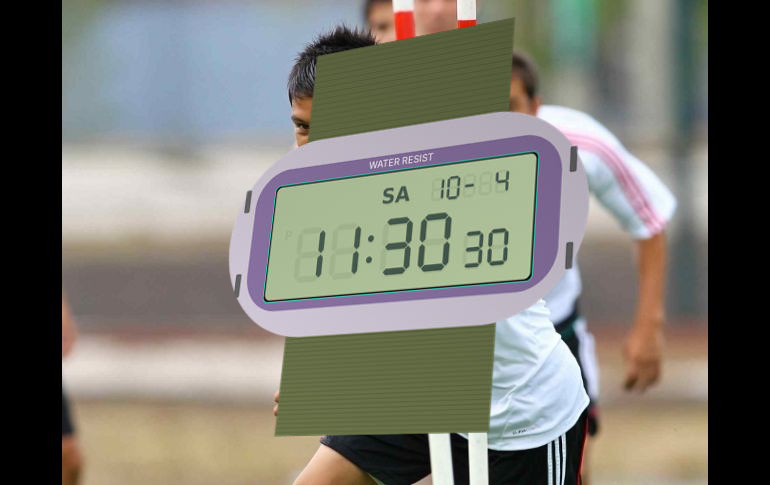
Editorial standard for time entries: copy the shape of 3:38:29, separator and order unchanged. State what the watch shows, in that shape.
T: 11:30:30
